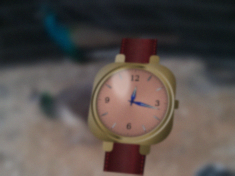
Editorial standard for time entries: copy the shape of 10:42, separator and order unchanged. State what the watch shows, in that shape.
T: 12:17
